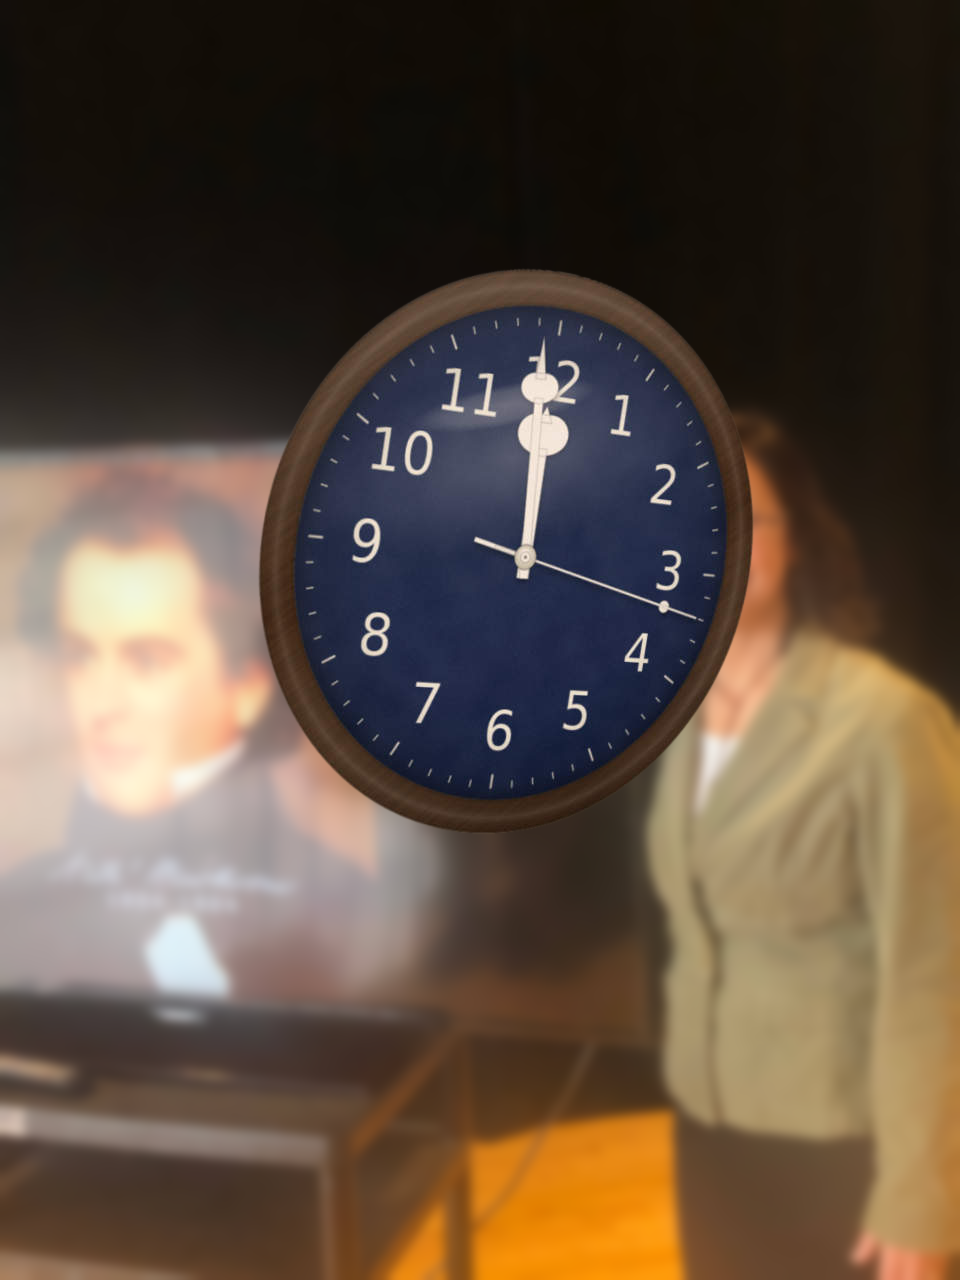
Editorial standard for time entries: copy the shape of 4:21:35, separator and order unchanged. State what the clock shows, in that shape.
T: 11:59:17
